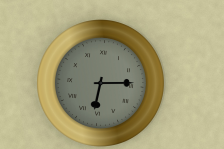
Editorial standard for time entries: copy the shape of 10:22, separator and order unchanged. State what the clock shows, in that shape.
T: 6:14
